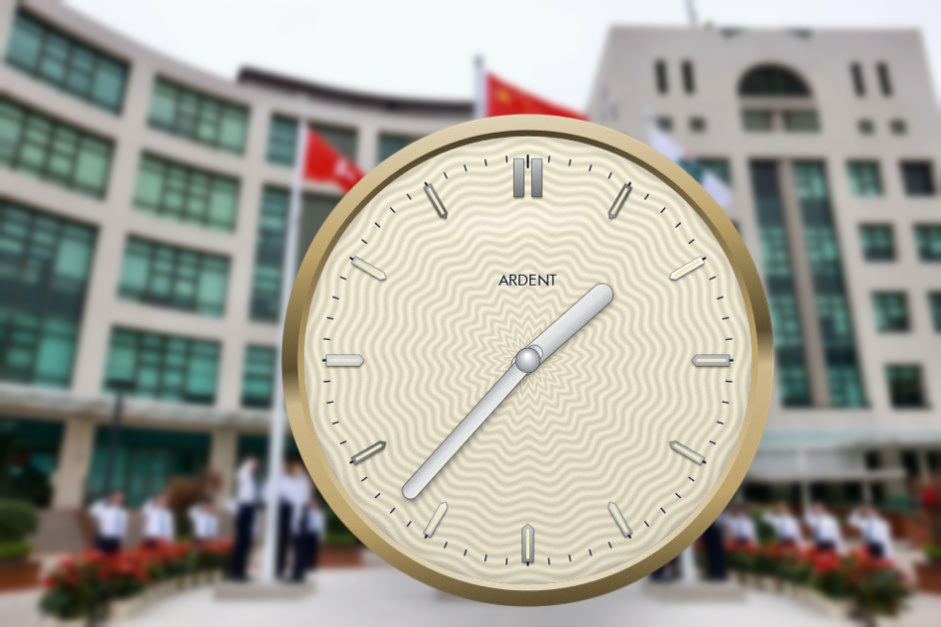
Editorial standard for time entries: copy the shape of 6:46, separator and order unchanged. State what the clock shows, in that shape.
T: 1:37
